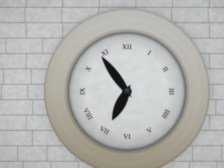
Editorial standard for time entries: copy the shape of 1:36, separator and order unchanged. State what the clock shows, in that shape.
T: 6:54
